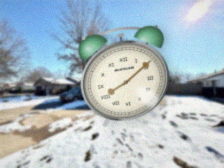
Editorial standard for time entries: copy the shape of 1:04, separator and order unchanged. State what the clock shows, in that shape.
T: 8:09
